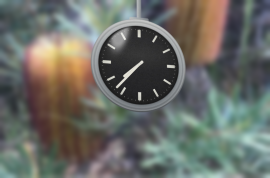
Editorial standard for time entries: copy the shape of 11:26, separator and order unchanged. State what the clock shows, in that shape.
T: 7:37
